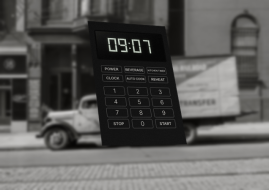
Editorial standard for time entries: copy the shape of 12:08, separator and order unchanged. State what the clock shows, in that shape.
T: 9:07
